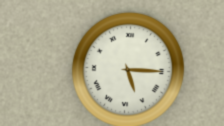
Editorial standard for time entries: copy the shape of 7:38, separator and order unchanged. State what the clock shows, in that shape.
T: 5:15
